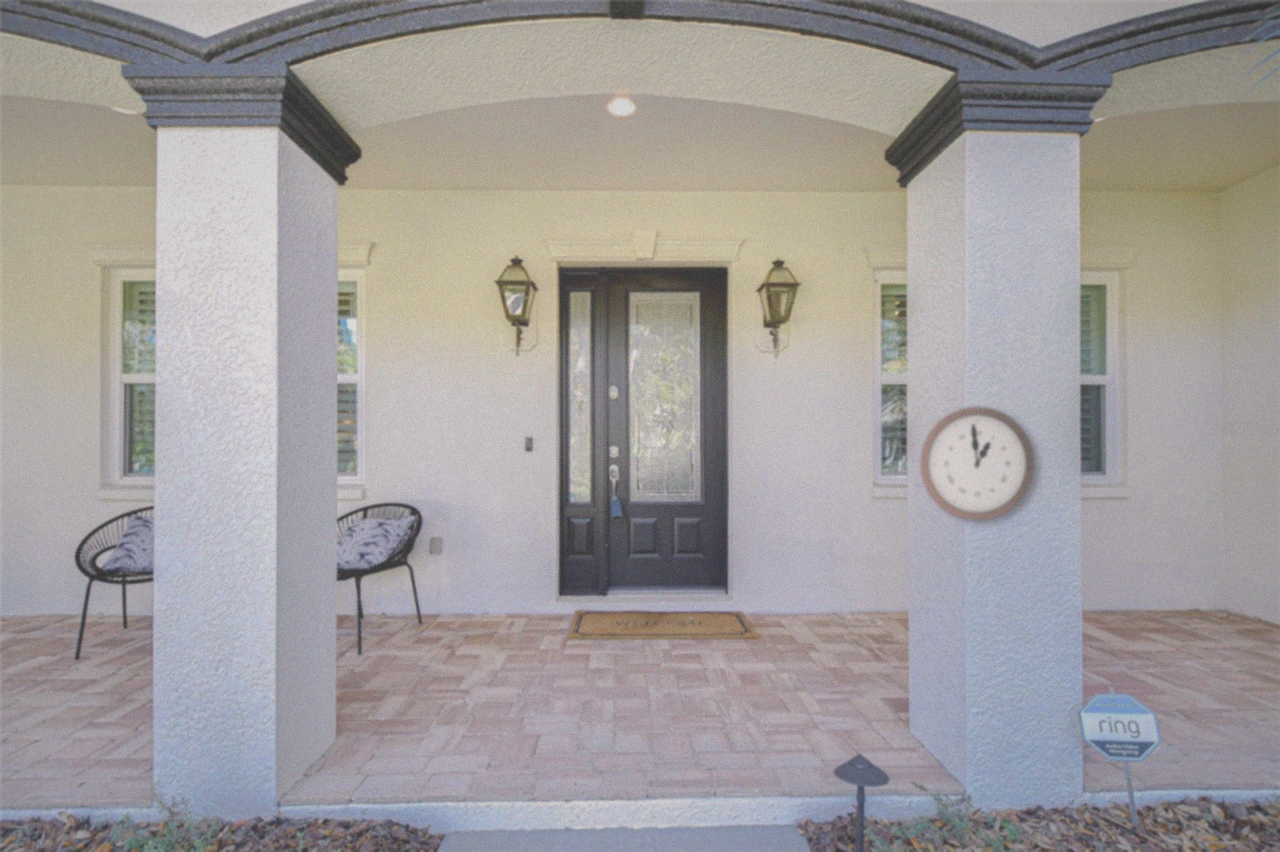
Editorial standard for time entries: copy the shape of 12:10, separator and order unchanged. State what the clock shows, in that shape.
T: 12:59
